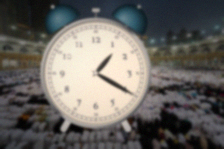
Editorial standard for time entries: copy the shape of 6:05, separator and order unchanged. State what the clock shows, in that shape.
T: 1:20
